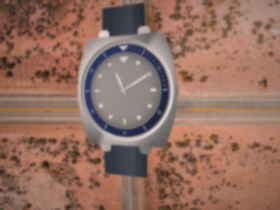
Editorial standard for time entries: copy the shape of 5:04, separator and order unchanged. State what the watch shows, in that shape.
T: 11:10
